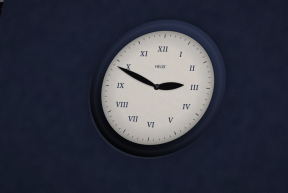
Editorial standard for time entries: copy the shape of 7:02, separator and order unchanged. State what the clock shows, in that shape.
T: 2:49
